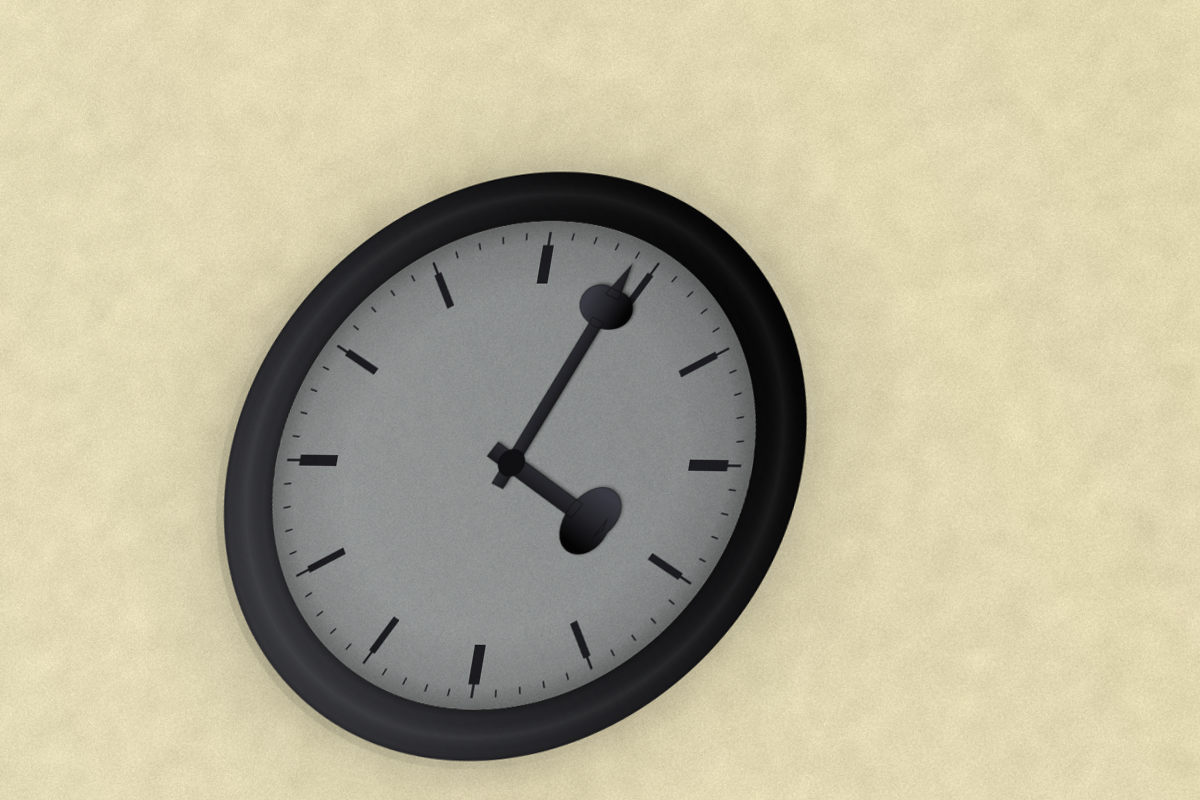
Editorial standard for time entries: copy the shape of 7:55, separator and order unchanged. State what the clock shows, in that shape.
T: 4:04
